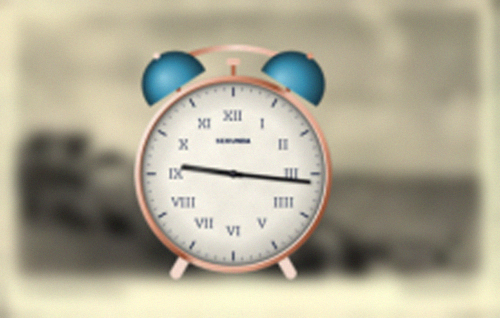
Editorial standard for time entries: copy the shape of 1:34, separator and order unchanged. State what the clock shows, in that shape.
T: 9:16
